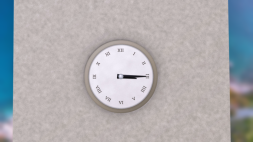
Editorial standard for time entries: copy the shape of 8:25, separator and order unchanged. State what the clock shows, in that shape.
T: 3:15
